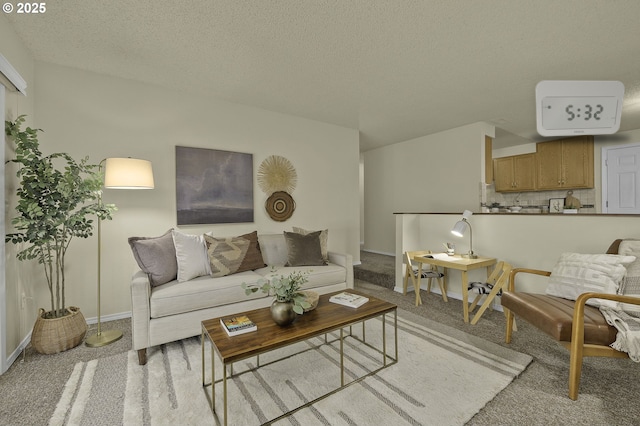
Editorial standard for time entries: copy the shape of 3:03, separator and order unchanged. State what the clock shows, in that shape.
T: 5:32
